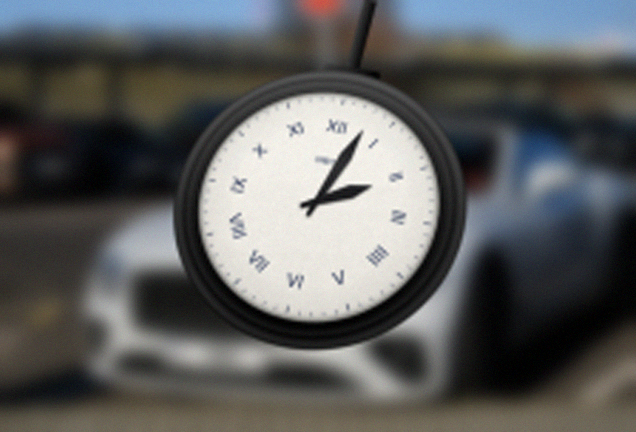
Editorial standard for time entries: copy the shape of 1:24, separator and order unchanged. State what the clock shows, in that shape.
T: 2:03
